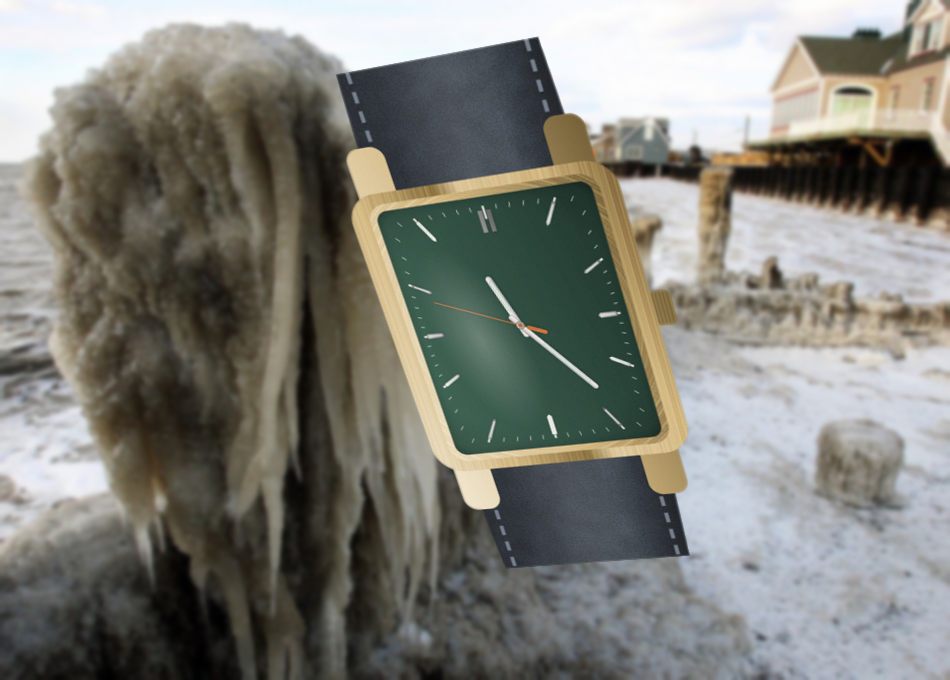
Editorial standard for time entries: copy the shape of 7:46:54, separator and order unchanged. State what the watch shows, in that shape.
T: 11:23:49
